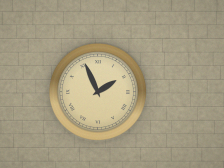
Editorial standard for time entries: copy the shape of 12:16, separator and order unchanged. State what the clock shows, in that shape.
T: 1:56
